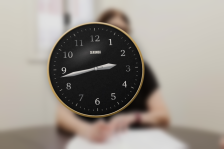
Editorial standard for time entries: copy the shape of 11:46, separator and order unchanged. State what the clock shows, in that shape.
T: 2:43
